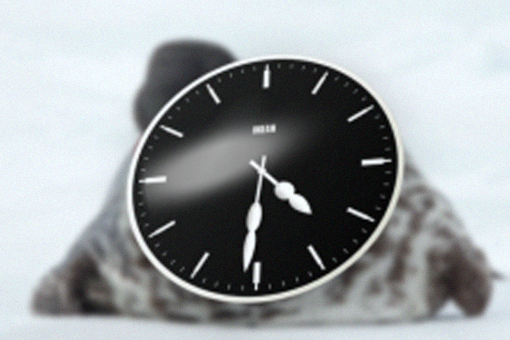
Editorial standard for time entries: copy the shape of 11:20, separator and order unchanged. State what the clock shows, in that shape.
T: 4:31
